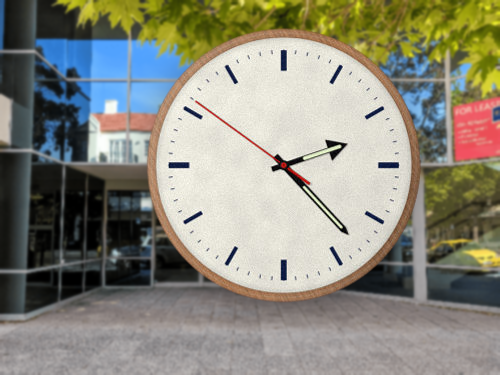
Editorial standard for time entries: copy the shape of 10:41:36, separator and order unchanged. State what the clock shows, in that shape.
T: 2:22:51
